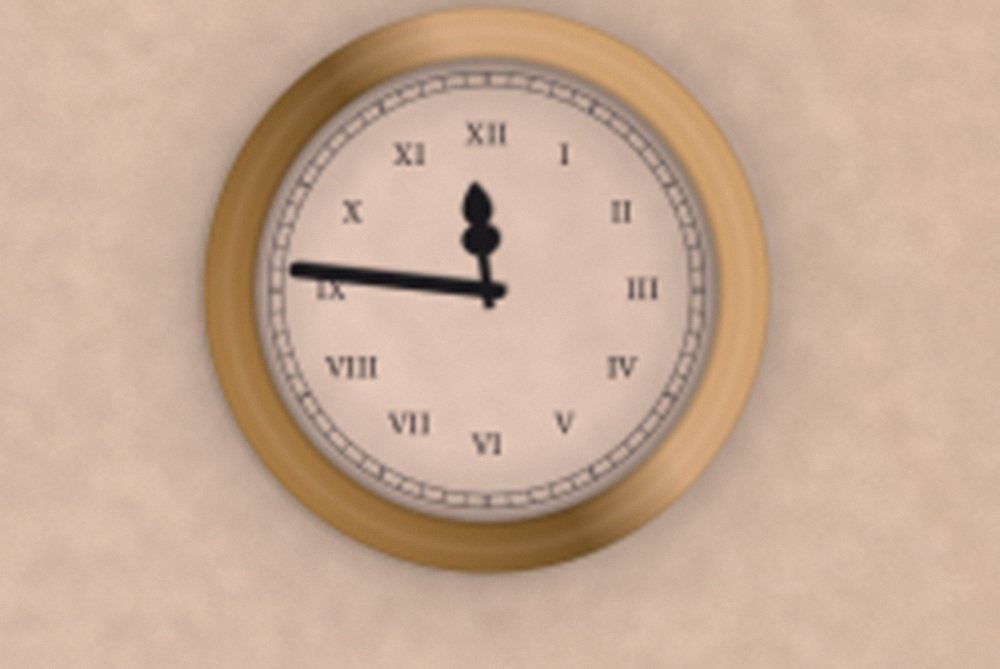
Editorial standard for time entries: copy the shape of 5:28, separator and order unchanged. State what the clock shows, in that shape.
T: 11:46
